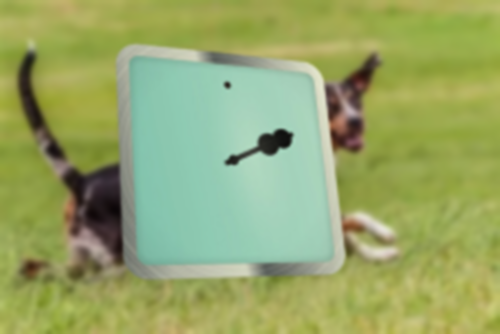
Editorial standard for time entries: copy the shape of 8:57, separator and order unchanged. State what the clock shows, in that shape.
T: 2:11
